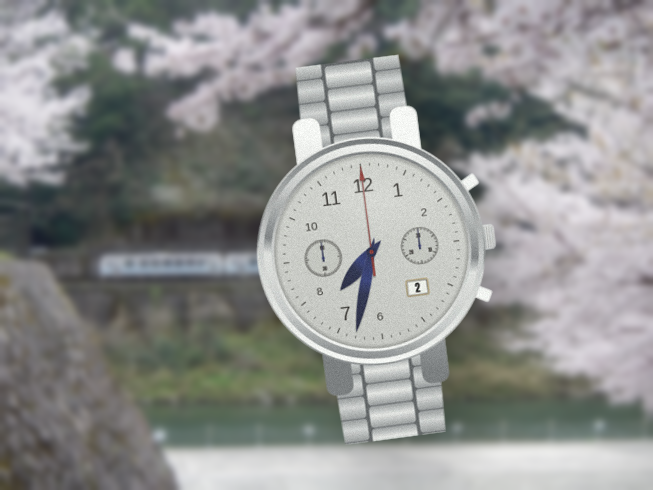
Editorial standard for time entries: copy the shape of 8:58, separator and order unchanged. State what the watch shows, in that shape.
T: 7:33
